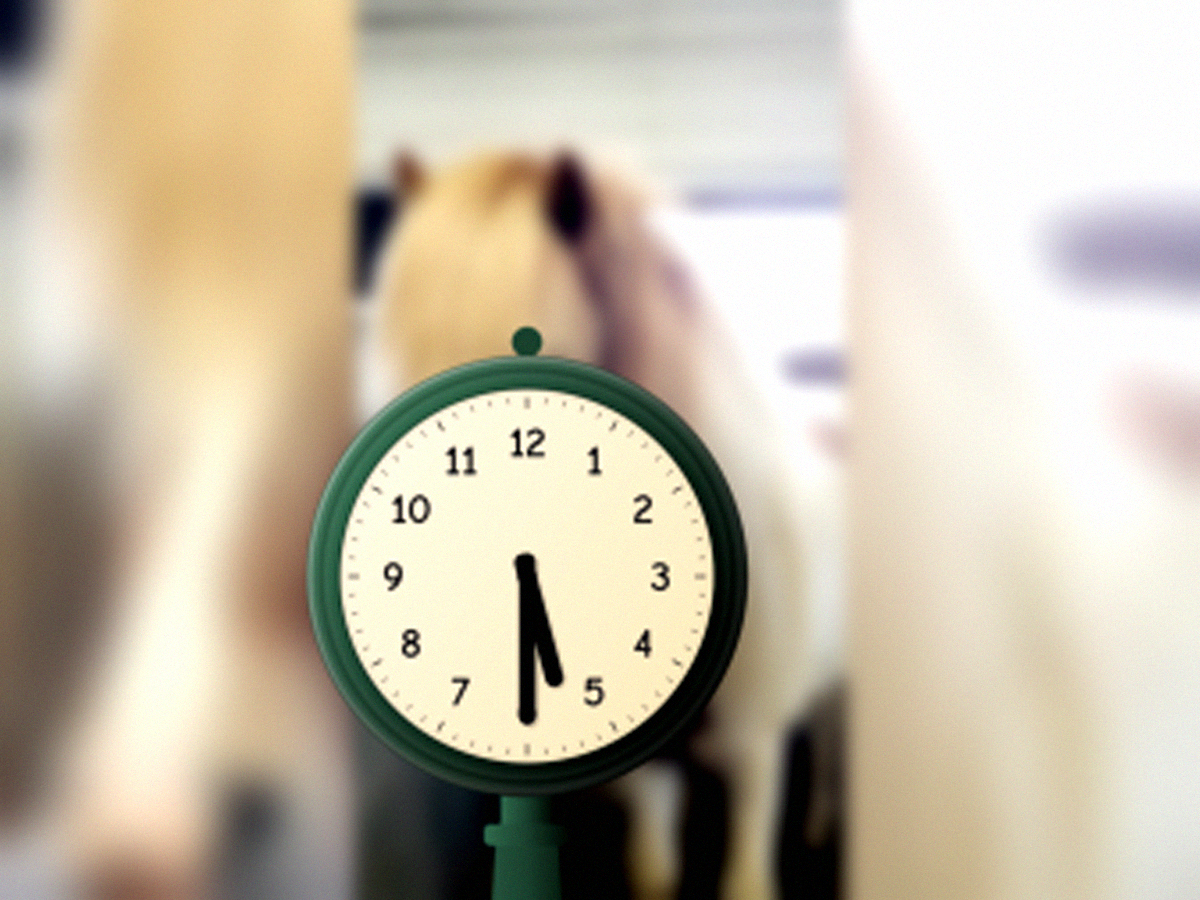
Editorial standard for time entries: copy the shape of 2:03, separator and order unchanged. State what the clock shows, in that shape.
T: 5:30
